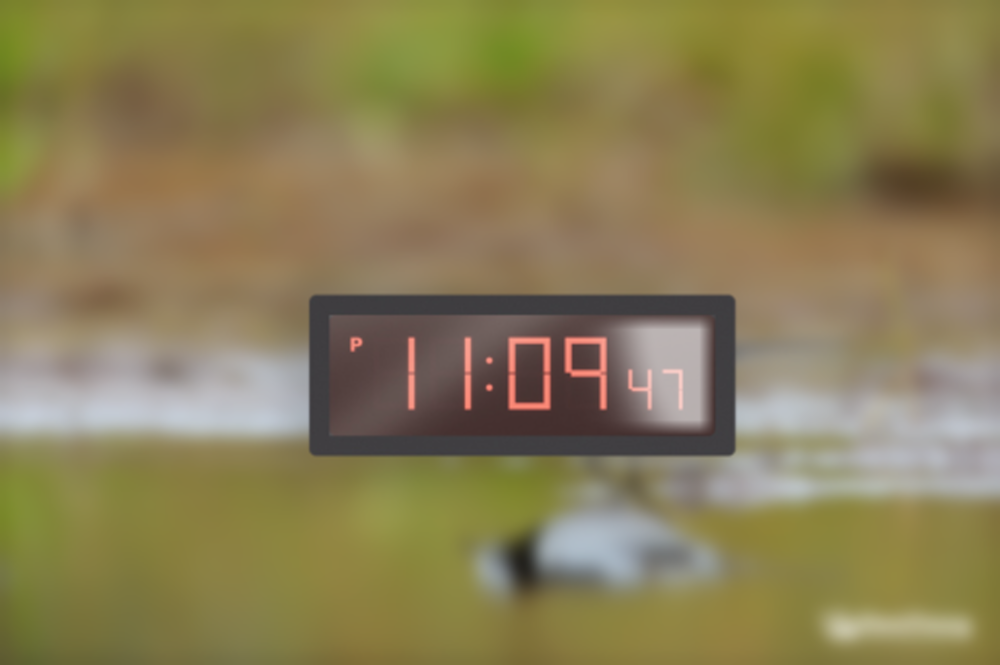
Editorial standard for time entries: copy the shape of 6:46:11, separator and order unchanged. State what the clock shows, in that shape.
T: 11:09:47
